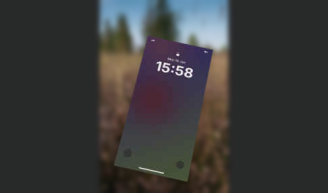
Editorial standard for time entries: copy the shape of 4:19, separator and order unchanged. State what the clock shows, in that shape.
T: 15:58
